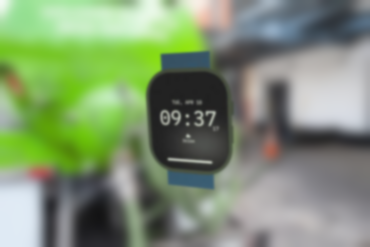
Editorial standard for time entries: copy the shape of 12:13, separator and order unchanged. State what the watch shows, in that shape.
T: 9:37
